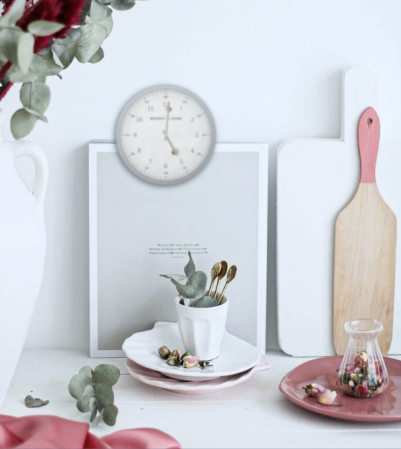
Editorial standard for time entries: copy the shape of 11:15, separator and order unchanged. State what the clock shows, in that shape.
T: 5:01
